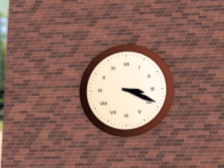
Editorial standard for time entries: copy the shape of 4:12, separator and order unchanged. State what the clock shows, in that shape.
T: 3:19
